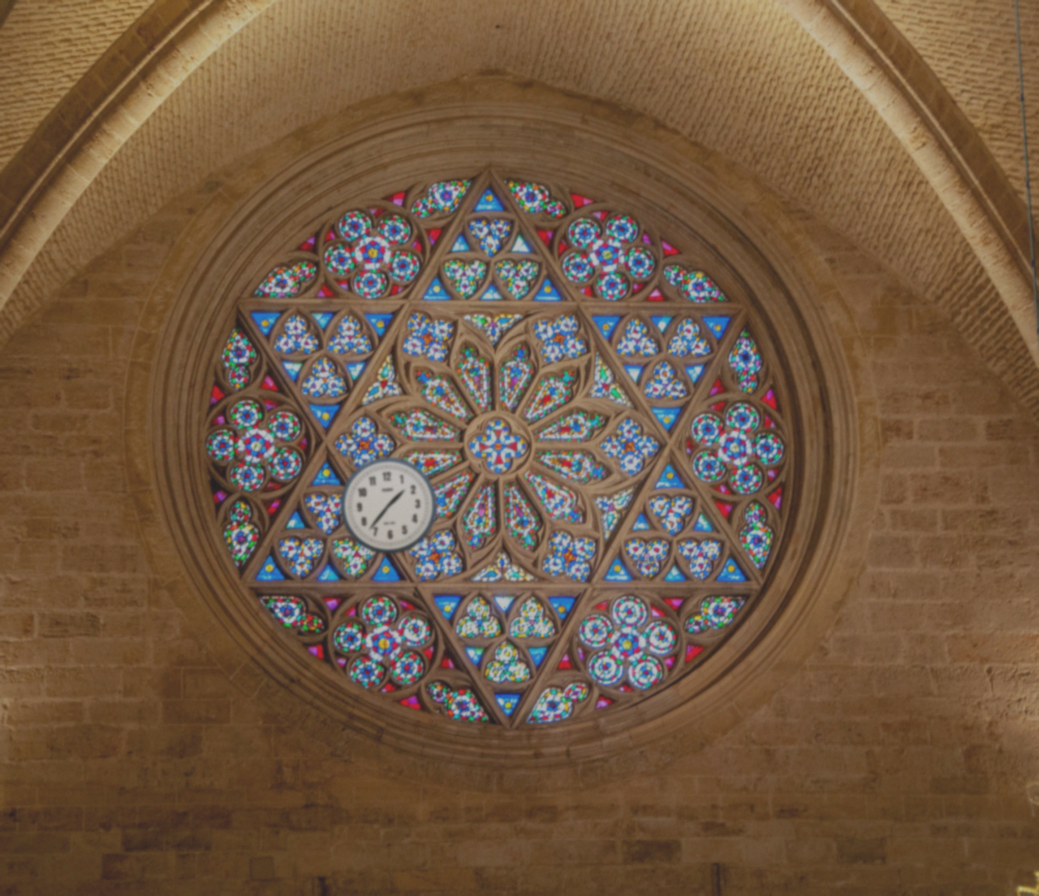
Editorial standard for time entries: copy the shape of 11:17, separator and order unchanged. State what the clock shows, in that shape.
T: 1:37
